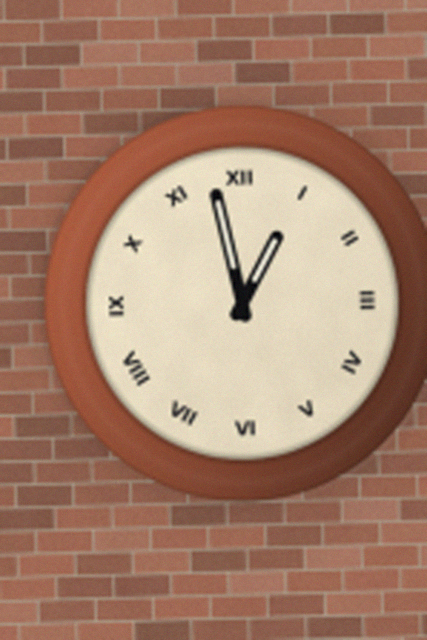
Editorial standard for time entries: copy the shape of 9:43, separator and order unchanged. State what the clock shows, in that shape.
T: 12:58
